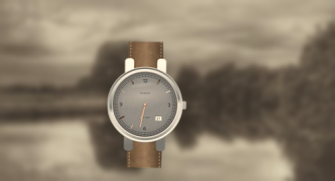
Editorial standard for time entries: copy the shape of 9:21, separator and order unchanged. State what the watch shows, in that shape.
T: 6:32
